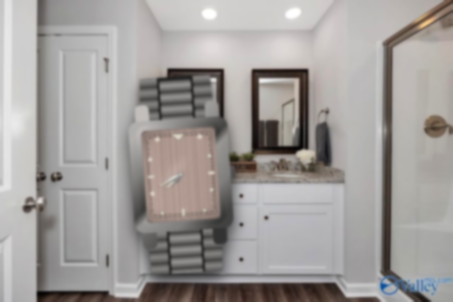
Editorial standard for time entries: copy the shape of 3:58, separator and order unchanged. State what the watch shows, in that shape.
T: 7:41
